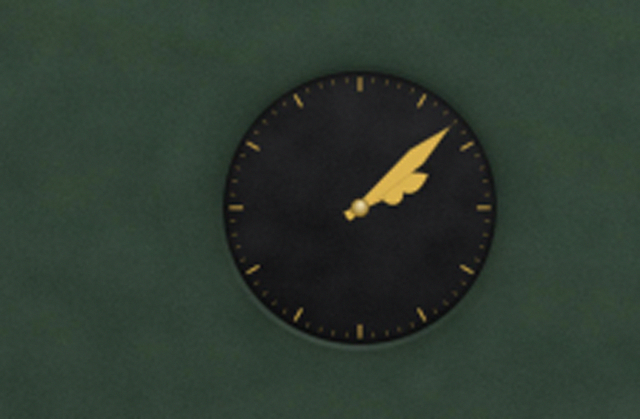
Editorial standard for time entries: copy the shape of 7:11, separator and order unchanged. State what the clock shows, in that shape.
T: 2:08
